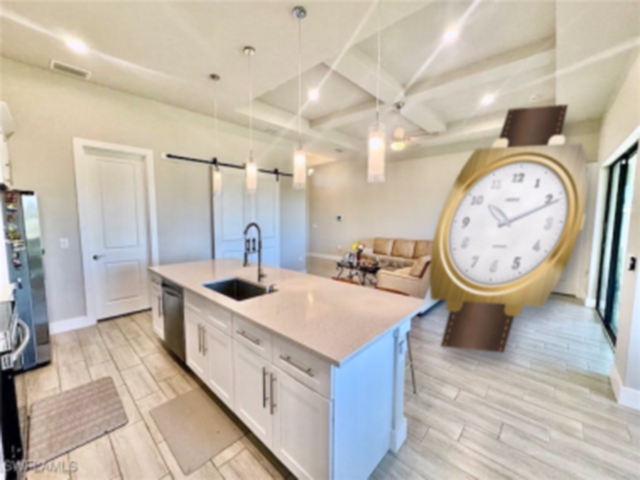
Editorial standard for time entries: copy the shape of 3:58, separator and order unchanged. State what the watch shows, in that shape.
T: 10:11
